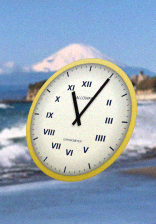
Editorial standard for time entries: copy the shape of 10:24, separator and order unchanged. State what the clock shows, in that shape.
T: 11:05
